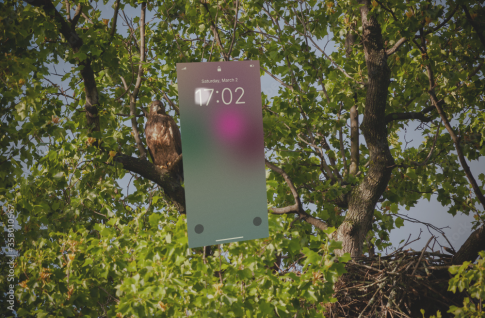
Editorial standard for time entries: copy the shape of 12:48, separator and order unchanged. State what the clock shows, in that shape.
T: 17:02
